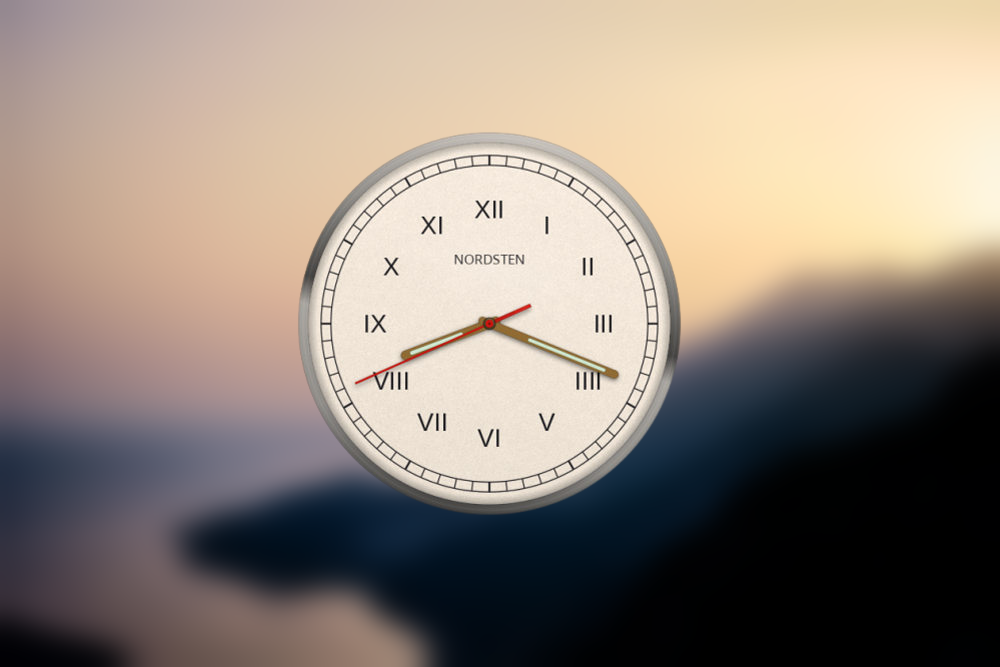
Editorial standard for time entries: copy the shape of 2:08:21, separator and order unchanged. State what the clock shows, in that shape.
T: 8:18:41
